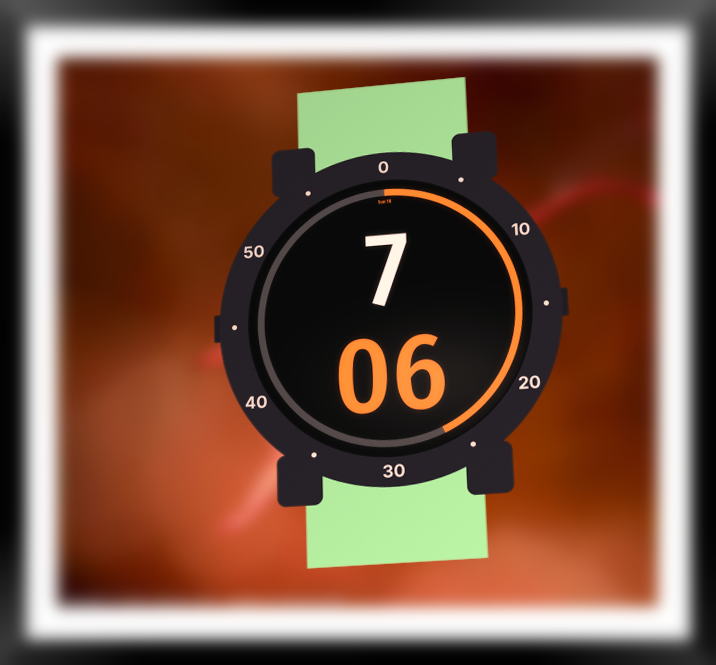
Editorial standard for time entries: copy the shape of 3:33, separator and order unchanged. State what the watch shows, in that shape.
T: 7:06
